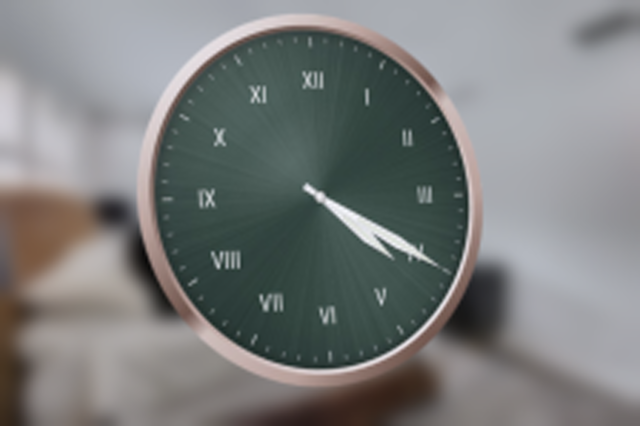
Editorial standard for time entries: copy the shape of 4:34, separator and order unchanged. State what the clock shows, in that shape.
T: 4:20
